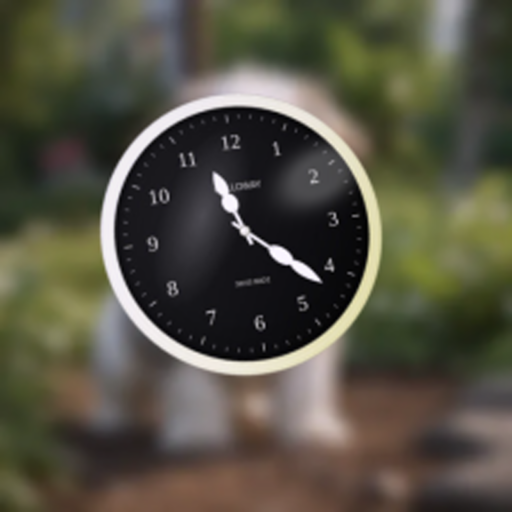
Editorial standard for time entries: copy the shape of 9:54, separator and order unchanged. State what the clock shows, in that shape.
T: 11:22
